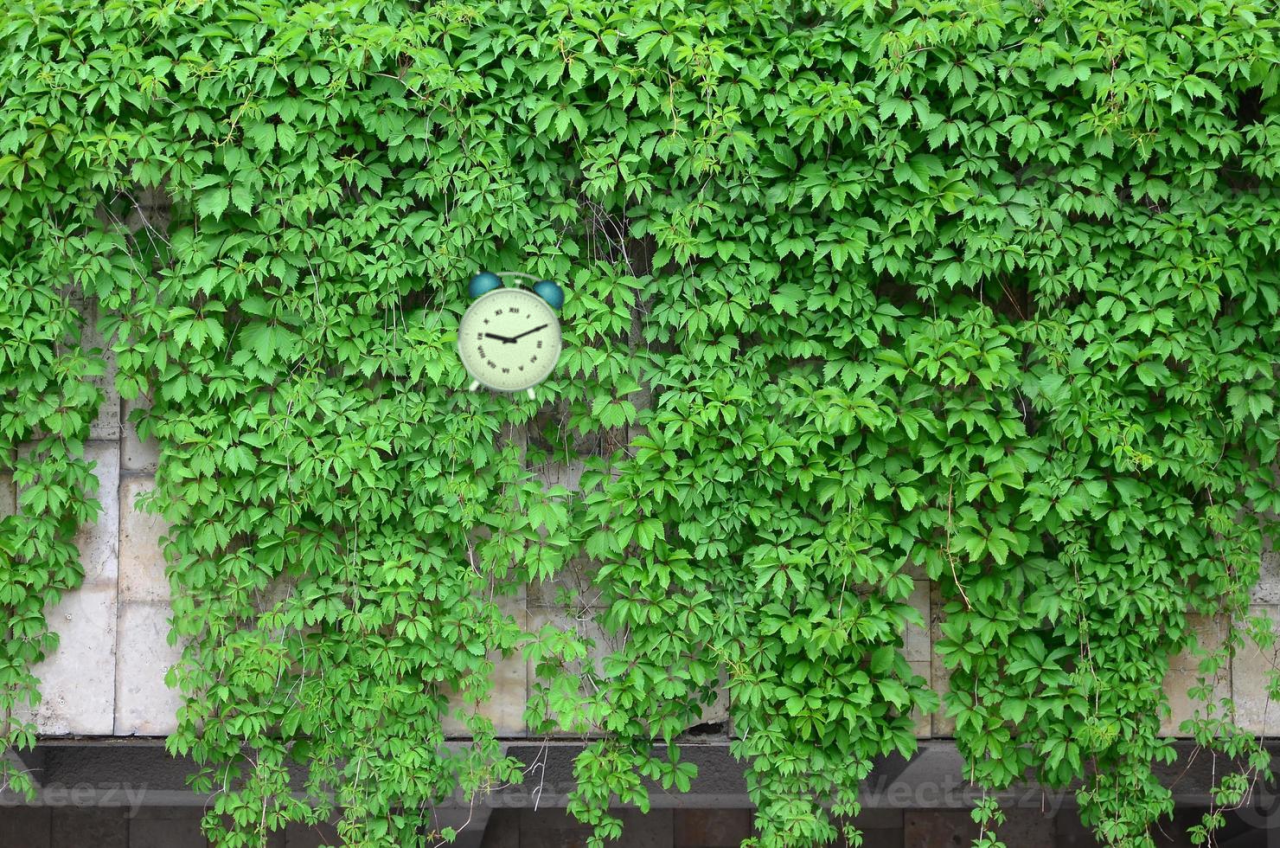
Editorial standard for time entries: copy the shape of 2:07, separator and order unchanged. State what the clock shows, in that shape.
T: 9:10
